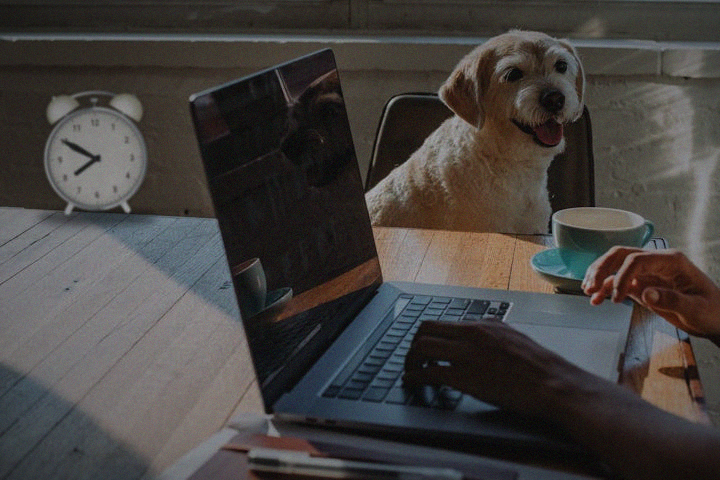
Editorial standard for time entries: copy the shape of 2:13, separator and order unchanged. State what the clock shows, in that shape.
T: 7:50
